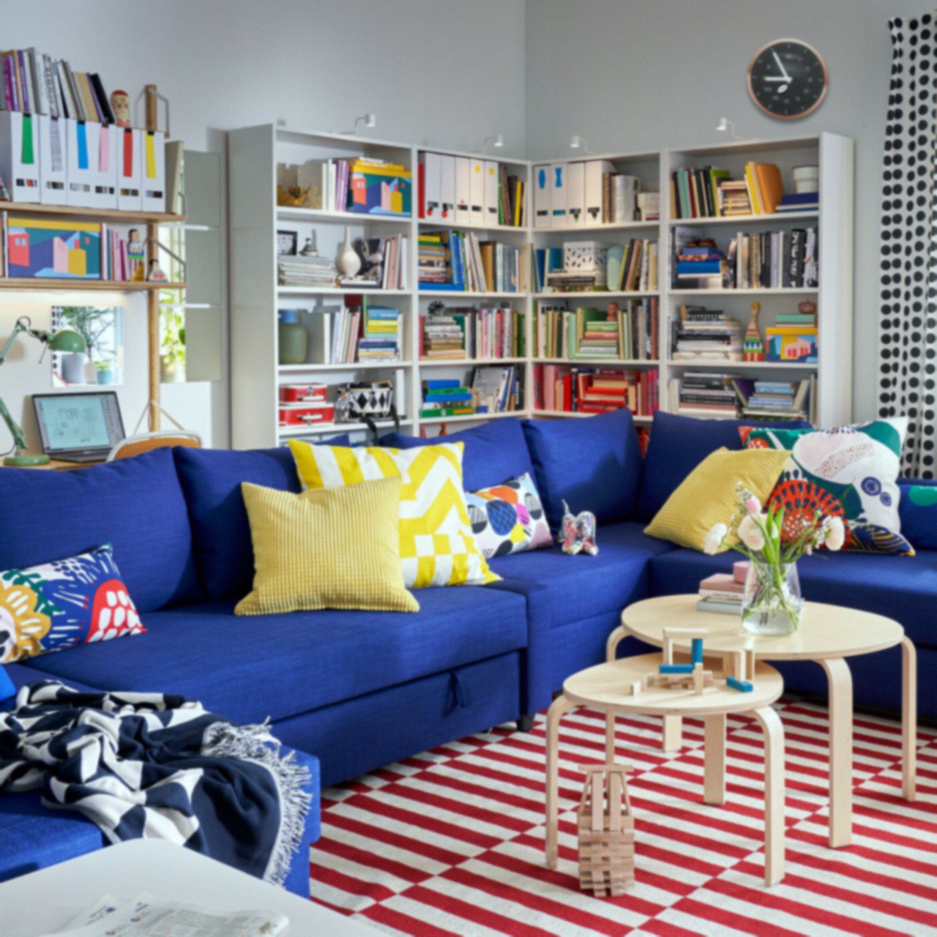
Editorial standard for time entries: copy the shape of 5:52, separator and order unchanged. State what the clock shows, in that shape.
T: 8:55
